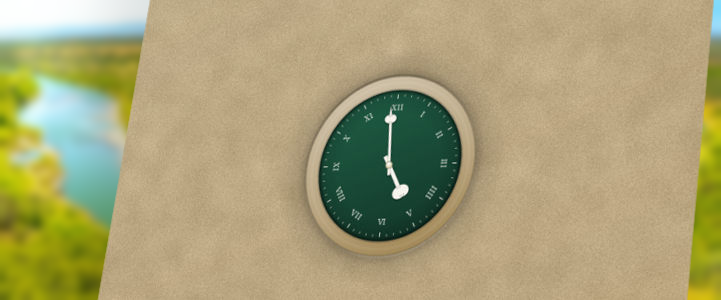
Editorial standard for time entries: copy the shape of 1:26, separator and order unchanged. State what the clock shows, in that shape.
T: 4:59
